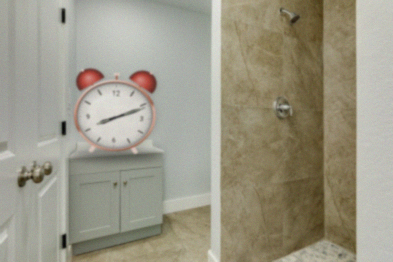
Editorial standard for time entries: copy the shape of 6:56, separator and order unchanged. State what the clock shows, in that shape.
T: 8:11
